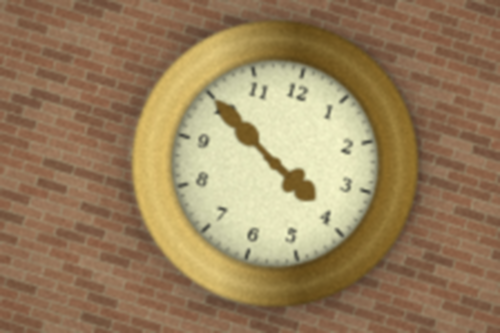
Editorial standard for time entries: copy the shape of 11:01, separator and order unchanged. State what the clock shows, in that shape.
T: 3:50
